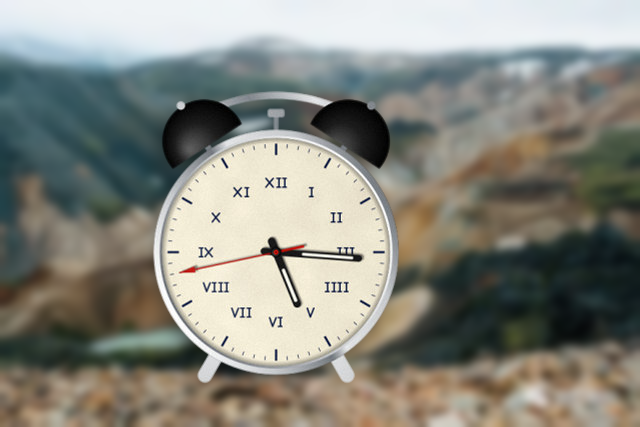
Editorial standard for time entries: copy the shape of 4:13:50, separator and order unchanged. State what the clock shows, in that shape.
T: 5:15:43
